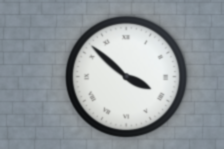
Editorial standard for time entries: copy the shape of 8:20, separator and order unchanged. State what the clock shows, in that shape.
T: 3:52
